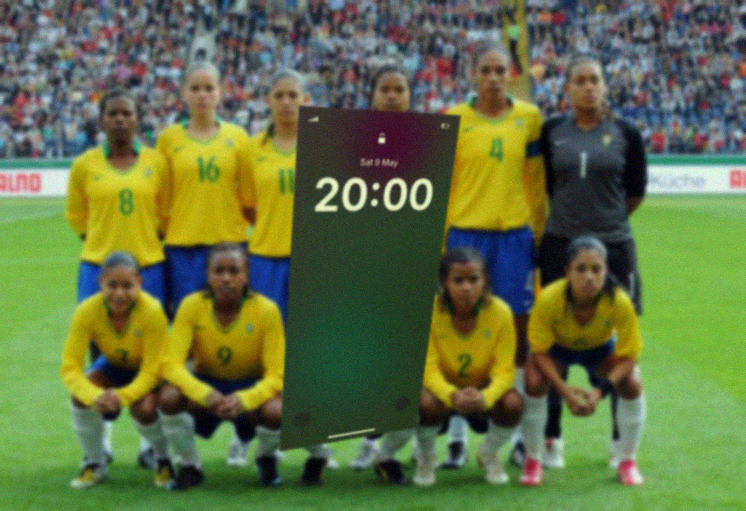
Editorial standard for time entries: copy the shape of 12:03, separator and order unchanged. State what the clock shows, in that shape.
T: 20:00
